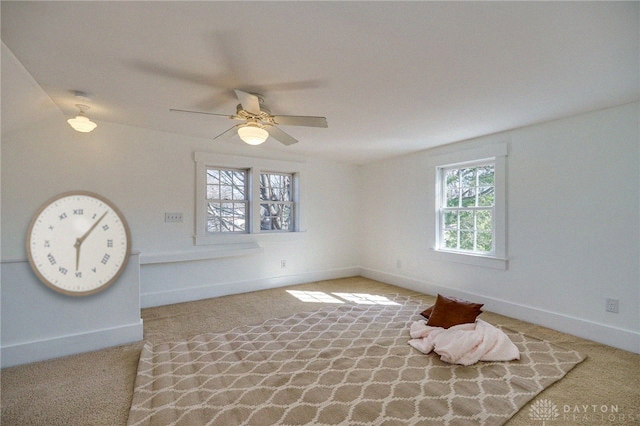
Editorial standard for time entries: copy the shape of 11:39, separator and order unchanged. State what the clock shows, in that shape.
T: 6:07
